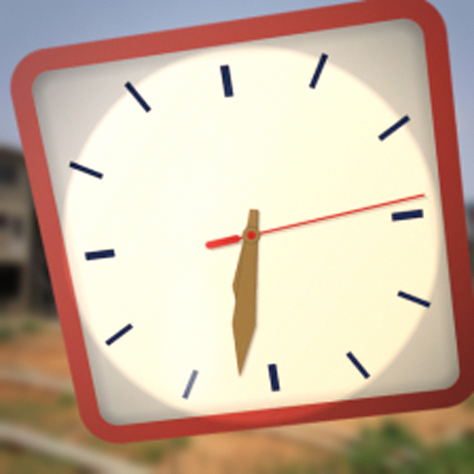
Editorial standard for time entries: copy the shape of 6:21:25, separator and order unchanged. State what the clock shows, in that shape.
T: 6:32:14
